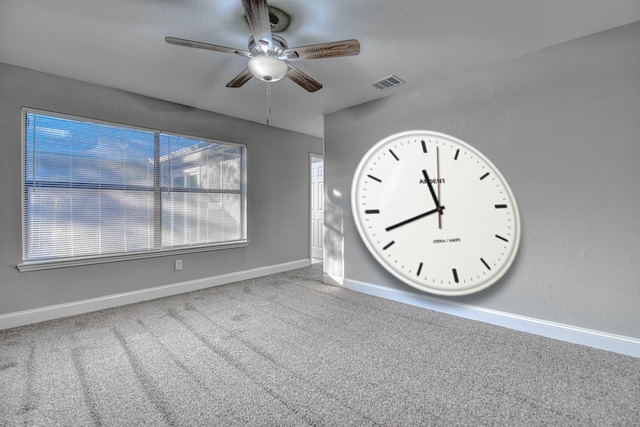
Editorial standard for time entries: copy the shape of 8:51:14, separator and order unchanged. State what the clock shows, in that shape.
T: 11:42:02
